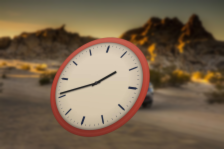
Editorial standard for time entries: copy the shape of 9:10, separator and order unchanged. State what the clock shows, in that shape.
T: 1:41
